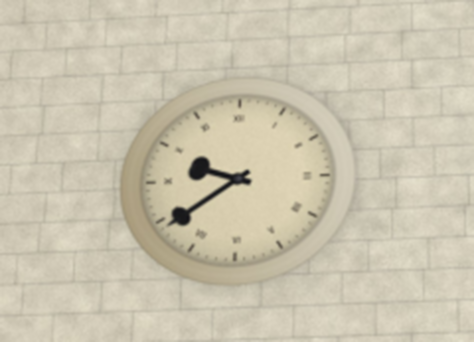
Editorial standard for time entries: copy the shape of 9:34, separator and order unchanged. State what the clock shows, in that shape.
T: 9:39
